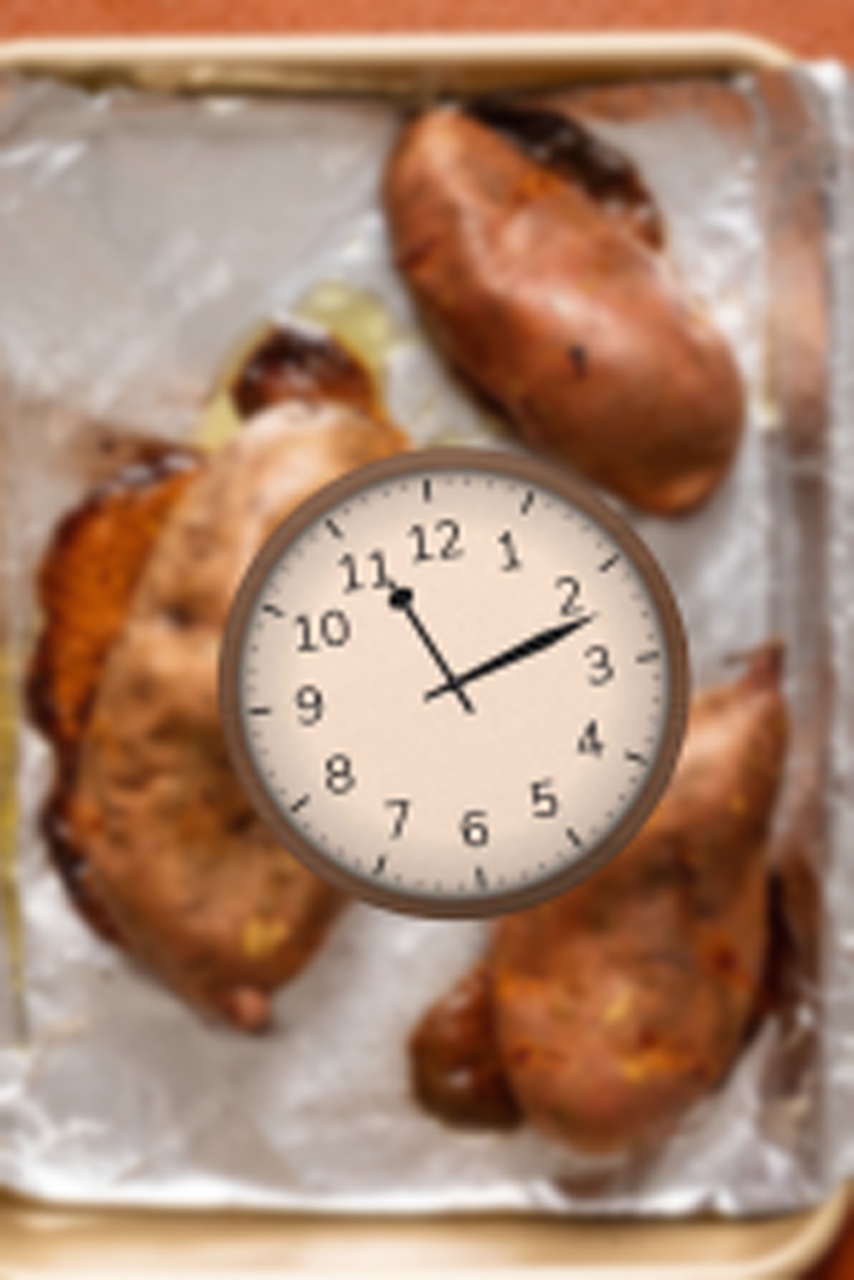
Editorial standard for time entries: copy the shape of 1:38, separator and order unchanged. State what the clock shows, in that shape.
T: 11:12
